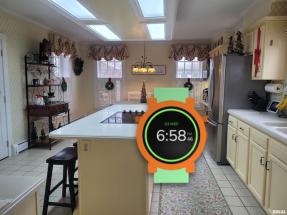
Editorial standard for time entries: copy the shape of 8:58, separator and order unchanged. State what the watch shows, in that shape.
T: 6:58
